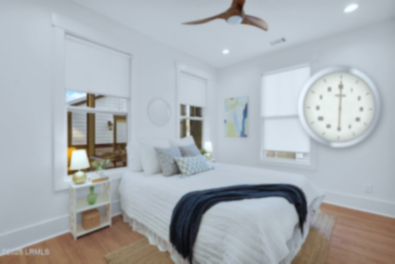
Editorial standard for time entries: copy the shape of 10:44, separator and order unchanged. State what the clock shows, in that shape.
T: 6:00
